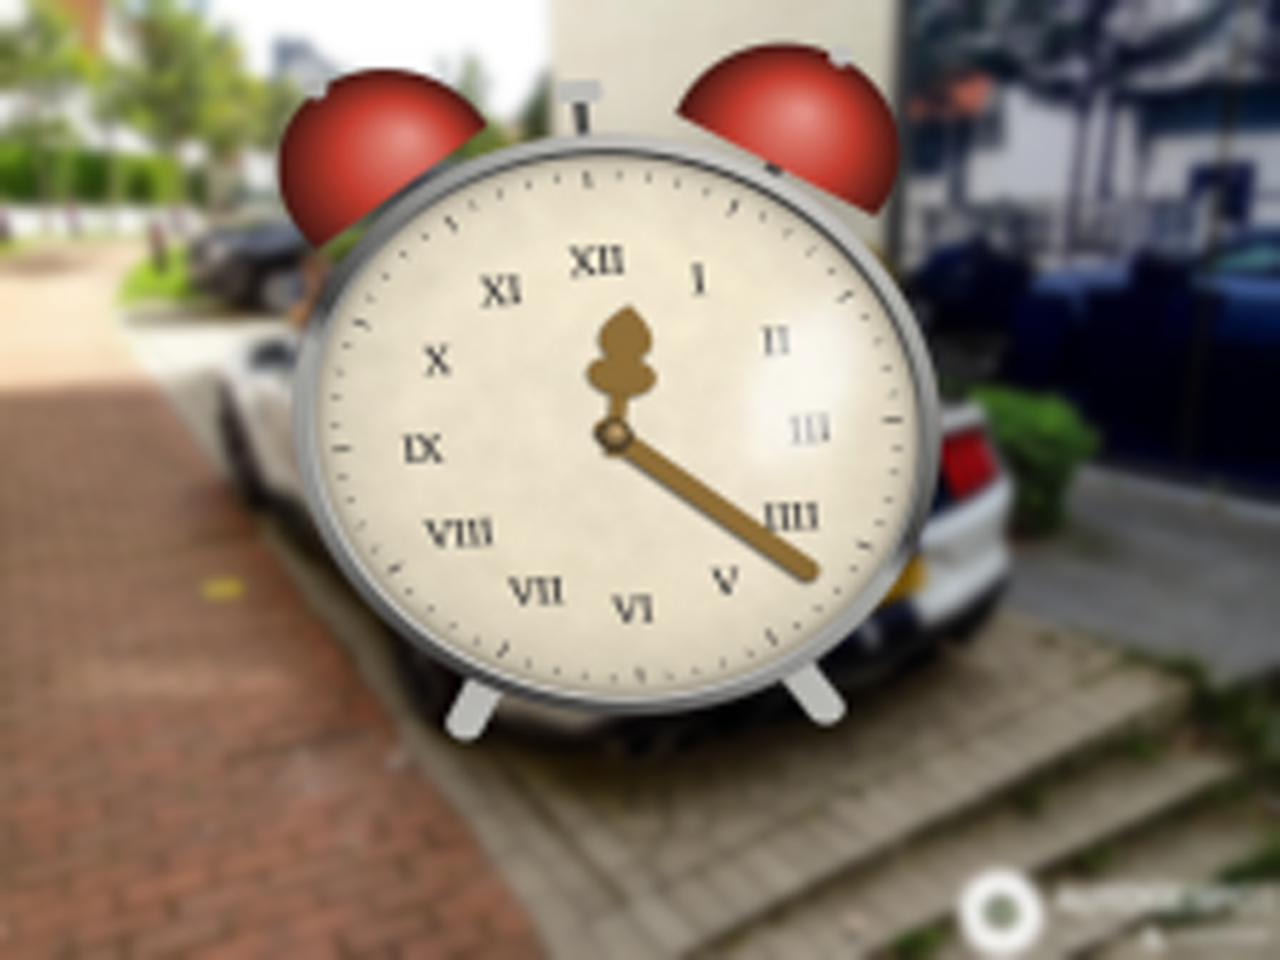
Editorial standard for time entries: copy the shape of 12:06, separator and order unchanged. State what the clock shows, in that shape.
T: 12:22
